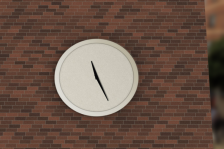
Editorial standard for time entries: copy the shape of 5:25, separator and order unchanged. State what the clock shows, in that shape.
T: 11:26
